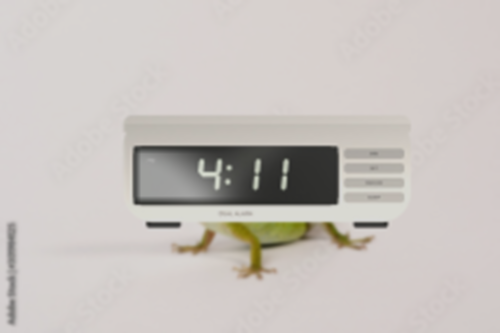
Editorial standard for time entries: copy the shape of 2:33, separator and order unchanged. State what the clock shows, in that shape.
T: 4:11
